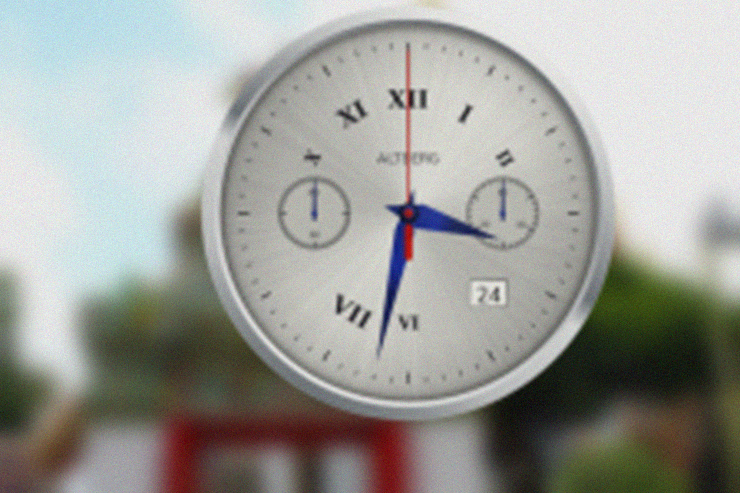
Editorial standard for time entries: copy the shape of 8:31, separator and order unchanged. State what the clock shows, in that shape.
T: 3:32
